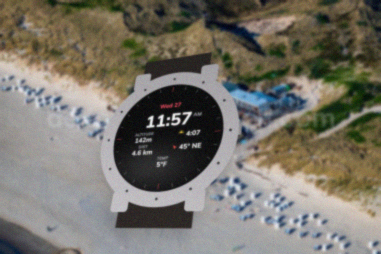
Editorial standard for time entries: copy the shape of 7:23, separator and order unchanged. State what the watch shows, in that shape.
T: 11:57
